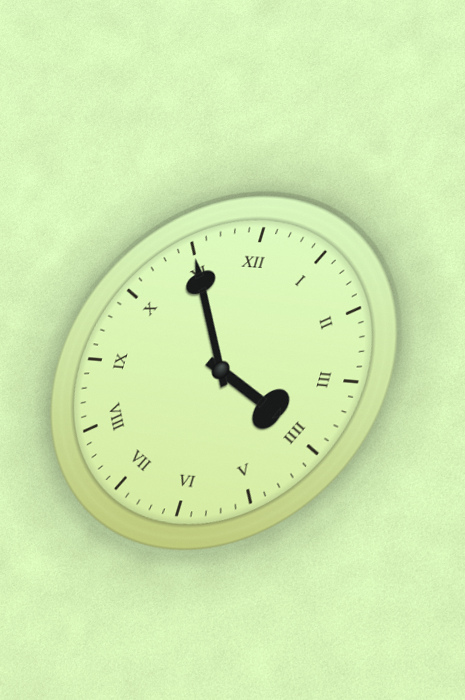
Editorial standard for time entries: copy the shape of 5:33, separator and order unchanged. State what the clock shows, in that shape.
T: 3:55
